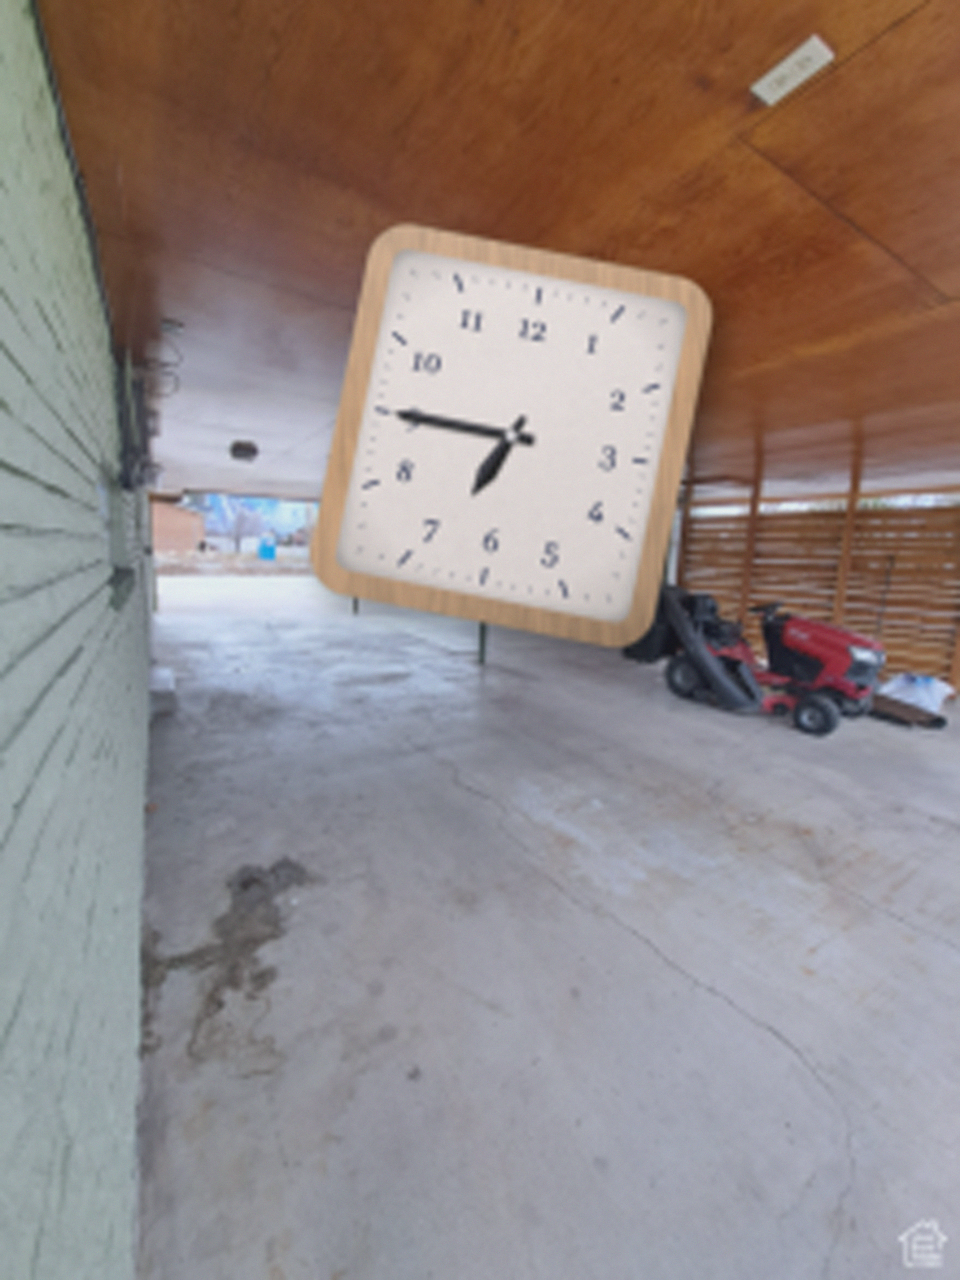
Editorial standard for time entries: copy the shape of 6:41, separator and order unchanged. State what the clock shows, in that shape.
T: 6:45
